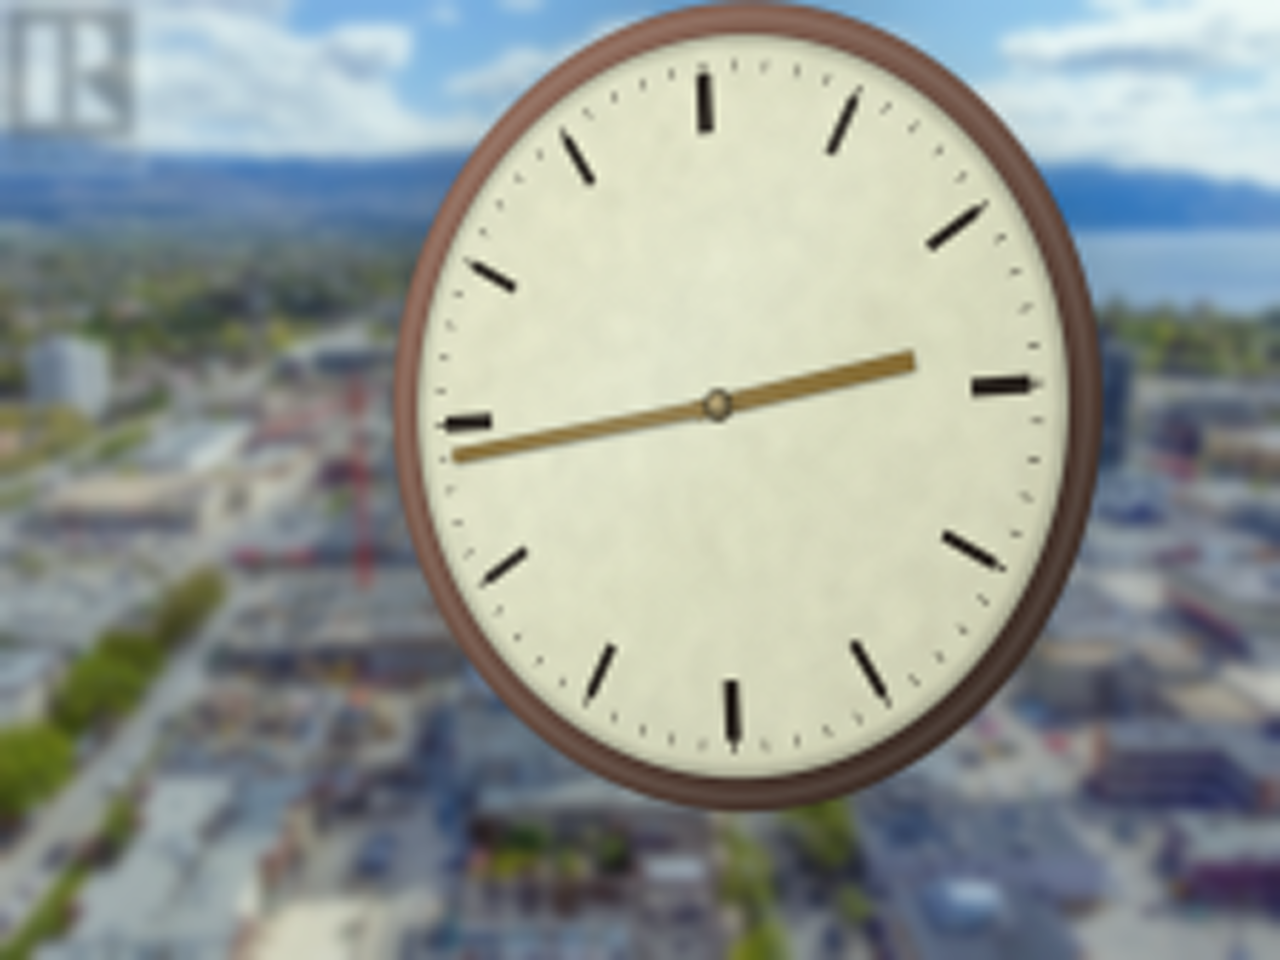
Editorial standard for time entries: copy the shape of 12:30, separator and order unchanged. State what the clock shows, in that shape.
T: 2:44
